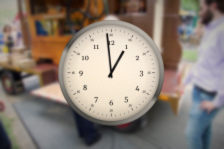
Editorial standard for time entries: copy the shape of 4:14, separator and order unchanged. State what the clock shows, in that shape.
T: 12:59
